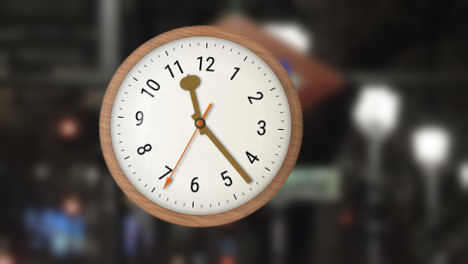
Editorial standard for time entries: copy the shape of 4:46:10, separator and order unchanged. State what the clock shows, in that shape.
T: 11:22:34
